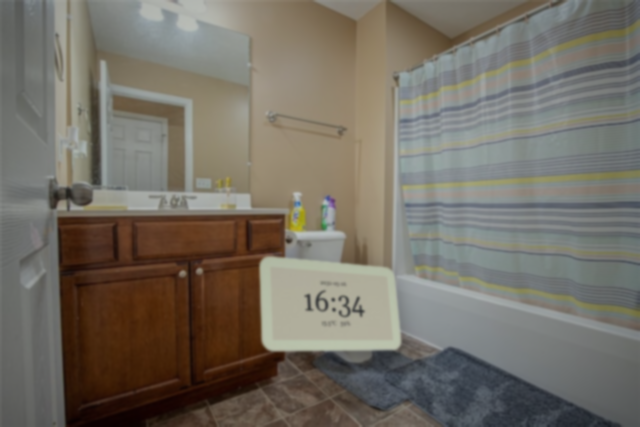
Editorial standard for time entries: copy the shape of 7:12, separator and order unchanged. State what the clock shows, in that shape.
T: 16:34
